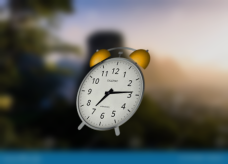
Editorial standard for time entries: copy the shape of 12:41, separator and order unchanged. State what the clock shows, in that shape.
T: 7:14
